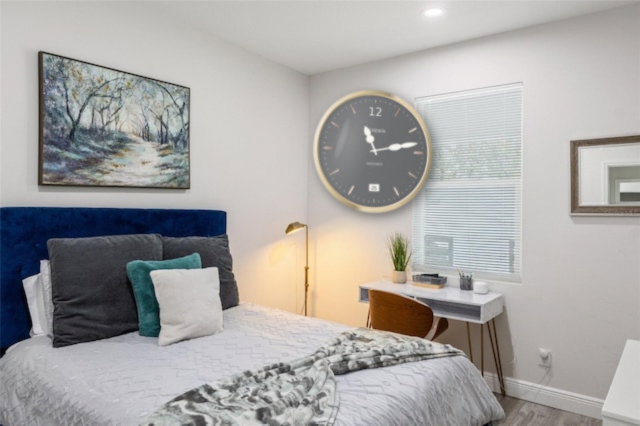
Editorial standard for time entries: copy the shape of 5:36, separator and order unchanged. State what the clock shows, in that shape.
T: 11:13
